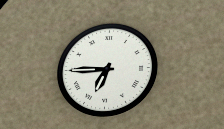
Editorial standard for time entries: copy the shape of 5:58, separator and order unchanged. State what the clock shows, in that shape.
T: 6:45
